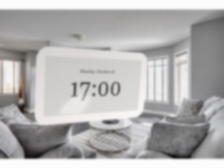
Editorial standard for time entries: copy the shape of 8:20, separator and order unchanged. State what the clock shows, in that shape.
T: 17:00
